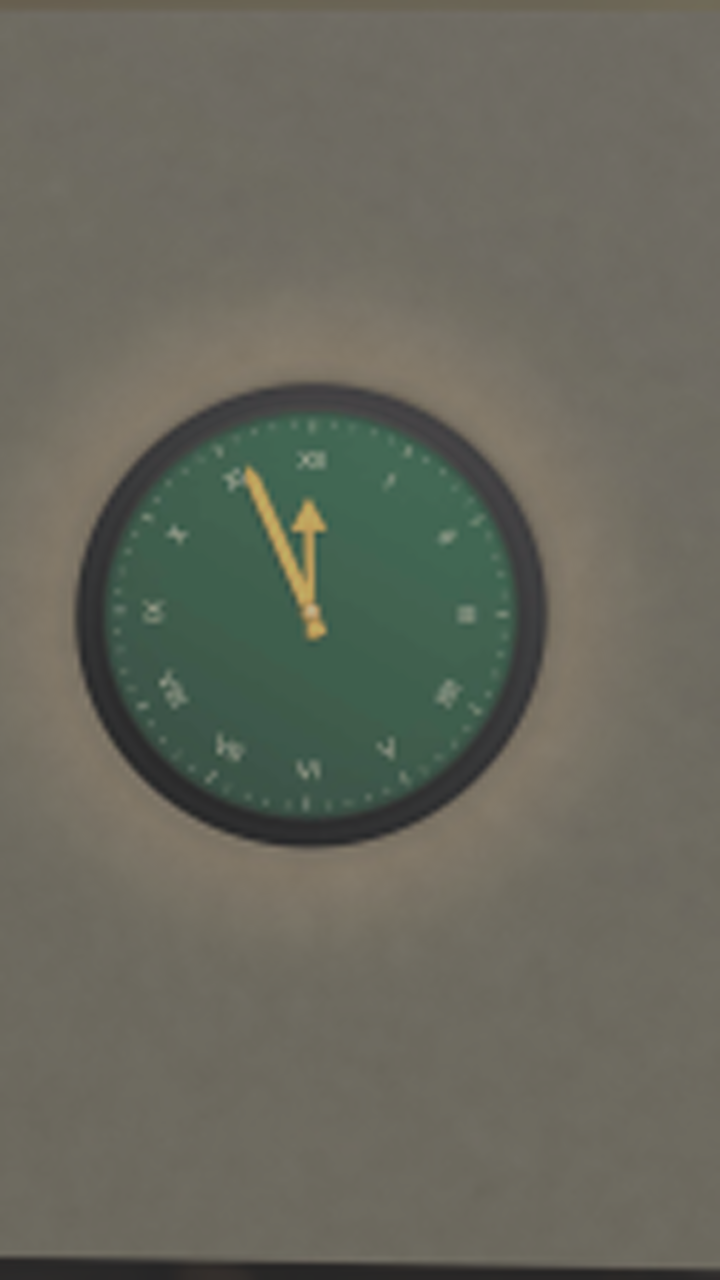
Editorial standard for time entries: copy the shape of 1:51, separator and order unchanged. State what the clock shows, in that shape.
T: 11:56
